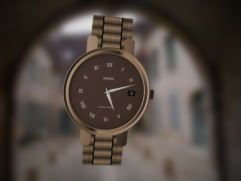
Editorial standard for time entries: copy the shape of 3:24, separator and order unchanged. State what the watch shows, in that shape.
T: 5:12
